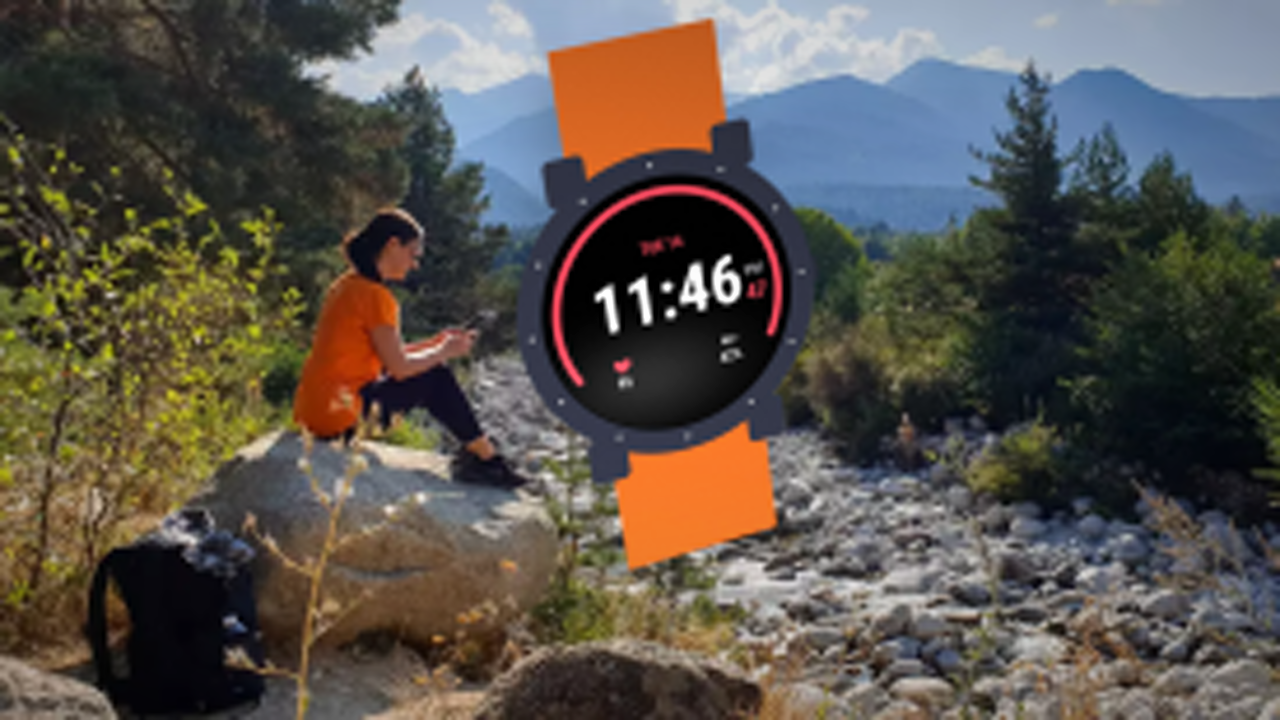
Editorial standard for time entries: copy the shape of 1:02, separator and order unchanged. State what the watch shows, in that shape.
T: 11:46
